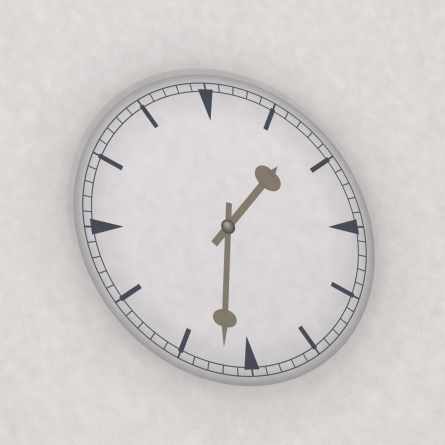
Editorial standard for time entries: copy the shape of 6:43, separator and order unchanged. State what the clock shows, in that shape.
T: 1:32
